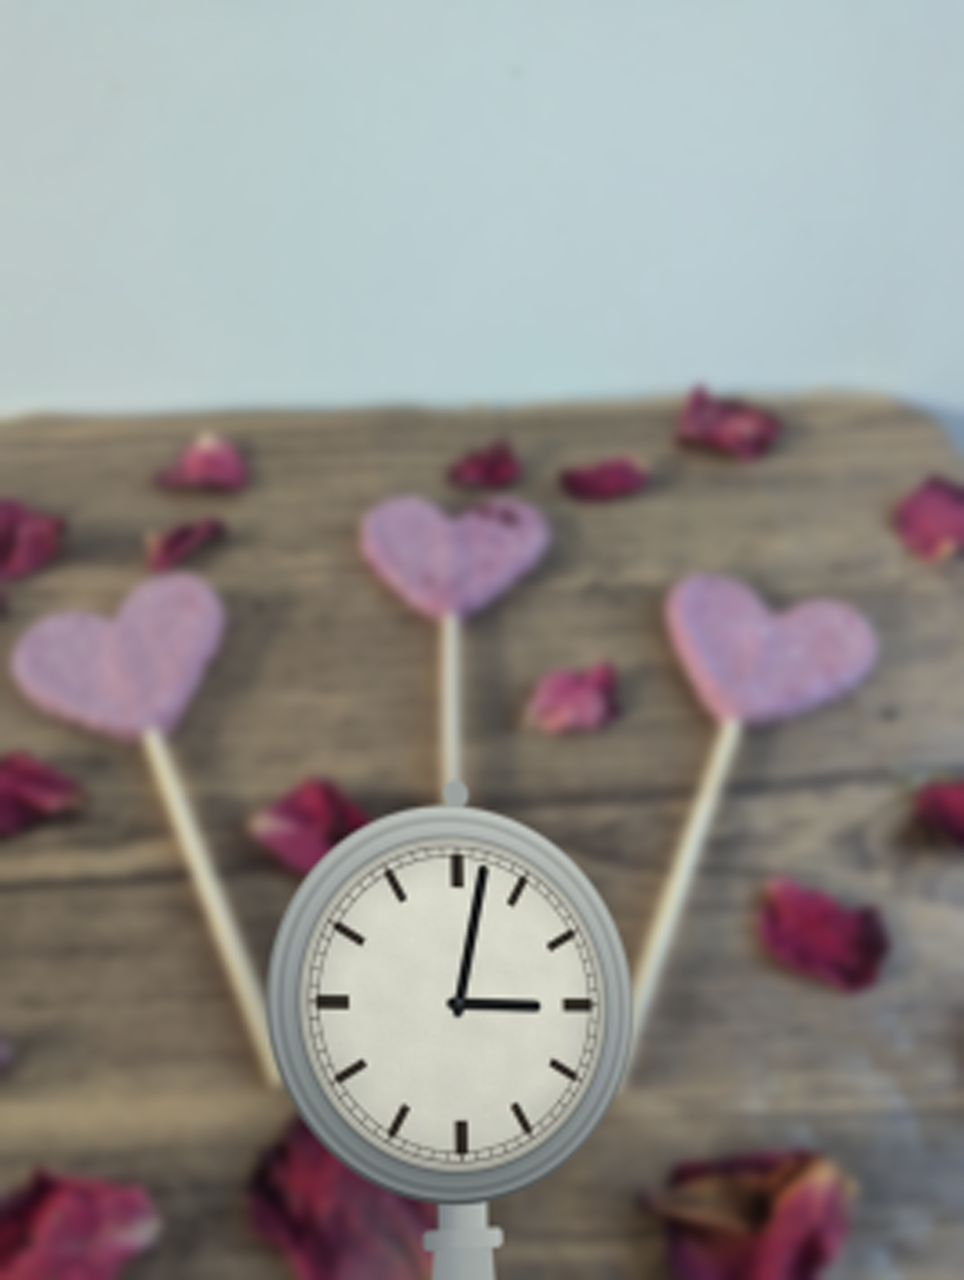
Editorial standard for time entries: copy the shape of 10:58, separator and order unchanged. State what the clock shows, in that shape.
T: 3:02
